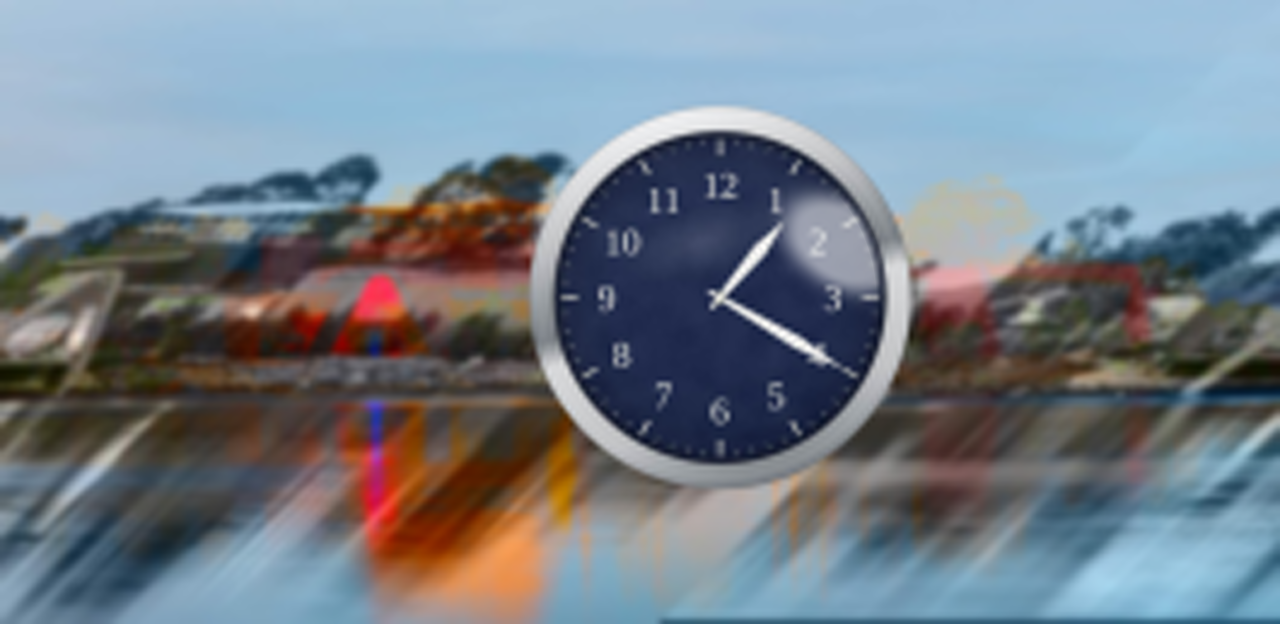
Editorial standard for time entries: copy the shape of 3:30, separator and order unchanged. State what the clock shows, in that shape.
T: 1:20
